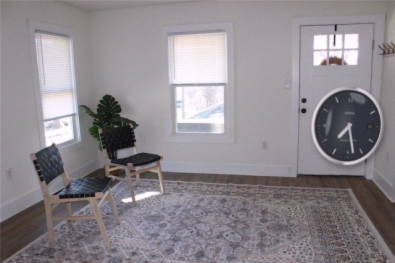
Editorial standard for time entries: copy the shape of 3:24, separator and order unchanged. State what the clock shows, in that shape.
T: 7:28
